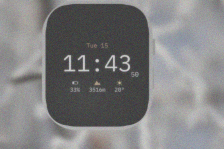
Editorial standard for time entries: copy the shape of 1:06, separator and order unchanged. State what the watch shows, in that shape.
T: 11:43
